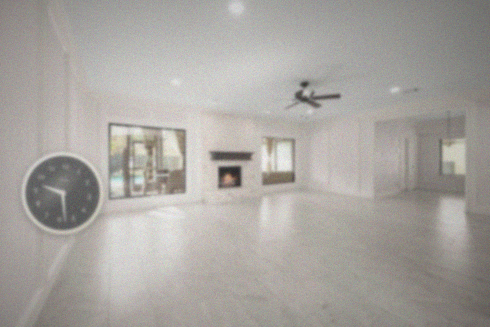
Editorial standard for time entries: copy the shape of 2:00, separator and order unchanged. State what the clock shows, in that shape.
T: 9:28
